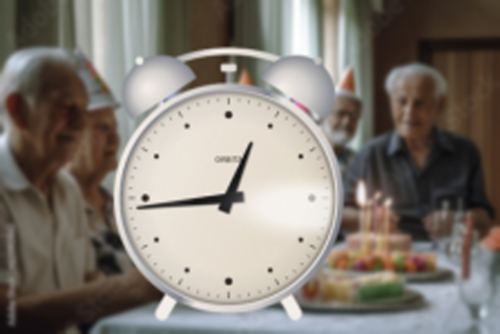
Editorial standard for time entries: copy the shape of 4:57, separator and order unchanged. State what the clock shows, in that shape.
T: 12:44
